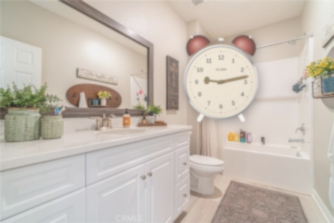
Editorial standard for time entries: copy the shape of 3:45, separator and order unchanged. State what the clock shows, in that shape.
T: 9:13
